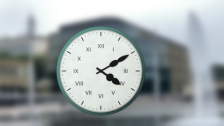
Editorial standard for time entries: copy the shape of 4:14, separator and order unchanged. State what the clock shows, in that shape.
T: 4:10
